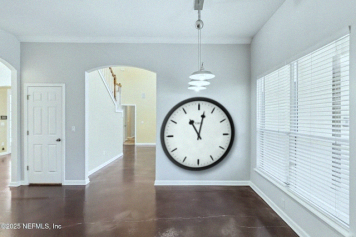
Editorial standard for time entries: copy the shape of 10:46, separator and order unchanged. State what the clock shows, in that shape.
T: 11:02
